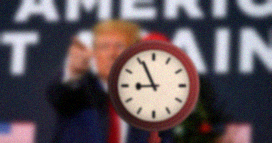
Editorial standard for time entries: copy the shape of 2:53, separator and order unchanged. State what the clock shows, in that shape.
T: 8:56
